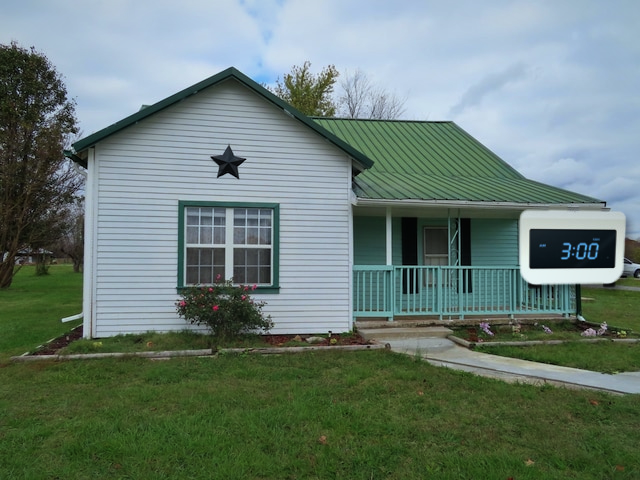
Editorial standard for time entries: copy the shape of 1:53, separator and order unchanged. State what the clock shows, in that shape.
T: 3:00
